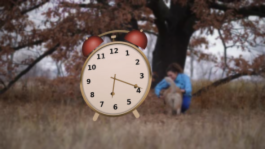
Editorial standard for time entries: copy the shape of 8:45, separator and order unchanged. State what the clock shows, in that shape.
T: 6:19
